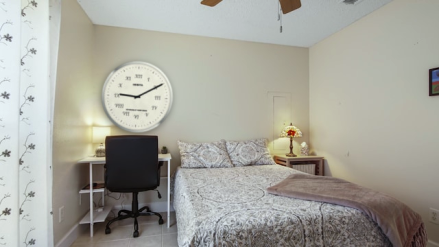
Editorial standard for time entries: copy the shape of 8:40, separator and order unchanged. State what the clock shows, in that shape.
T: 9:10
